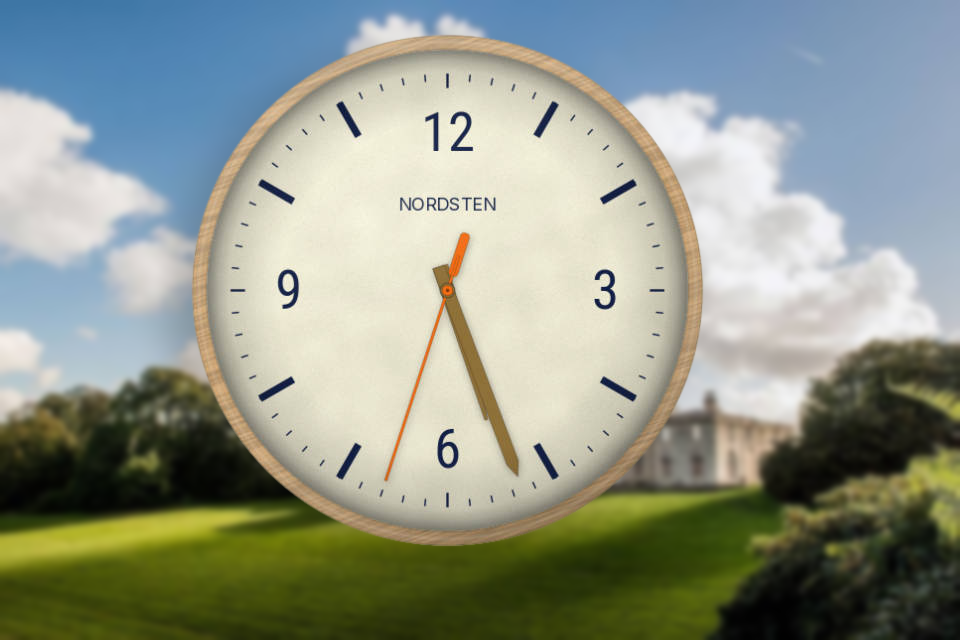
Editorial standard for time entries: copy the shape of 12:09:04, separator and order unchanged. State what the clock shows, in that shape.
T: 5:26:33
